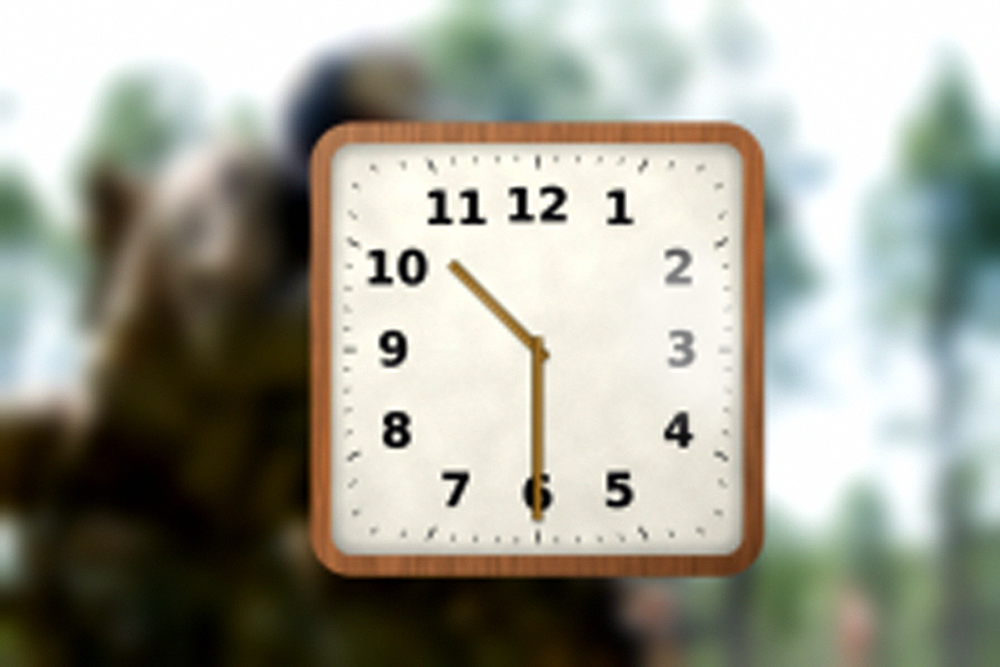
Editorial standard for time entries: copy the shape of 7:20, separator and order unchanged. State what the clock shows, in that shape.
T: 10:30
